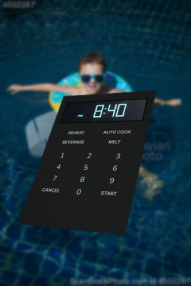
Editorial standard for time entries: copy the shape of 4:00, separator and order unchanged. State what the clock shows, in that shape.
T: 8:40
